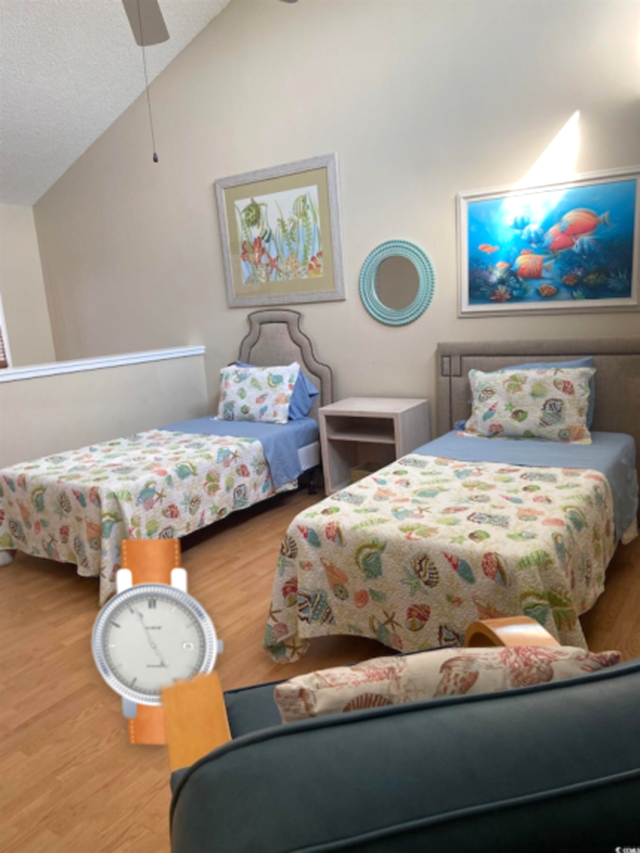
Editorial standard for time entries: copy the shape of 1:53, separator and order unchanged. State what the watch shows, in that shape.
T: 4:56
